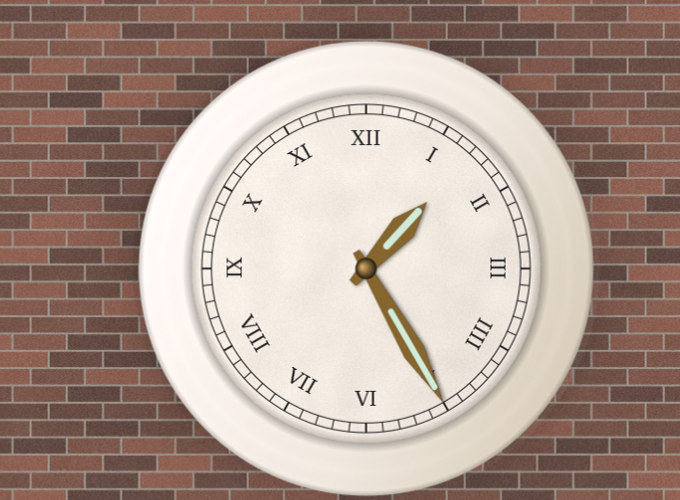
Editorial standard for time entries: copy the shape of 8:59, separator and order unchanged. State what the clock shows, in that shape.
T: 1:25
